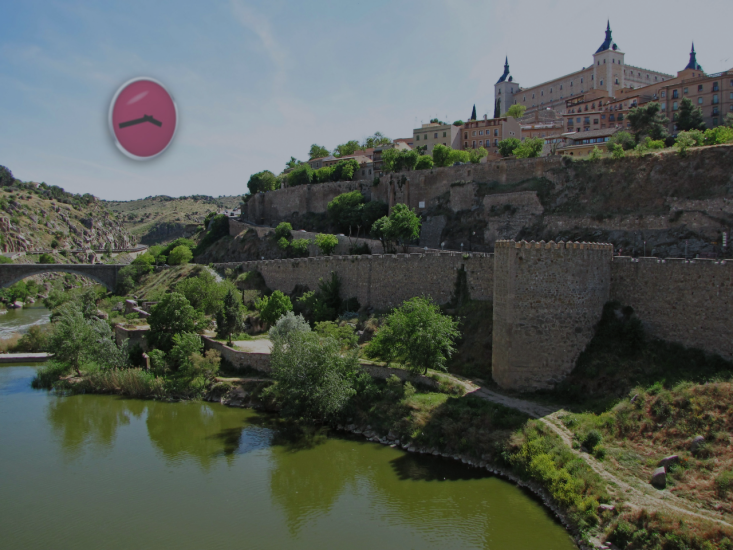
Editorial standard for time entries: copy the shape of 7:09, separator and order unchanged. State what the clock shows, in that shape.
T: 3:43
